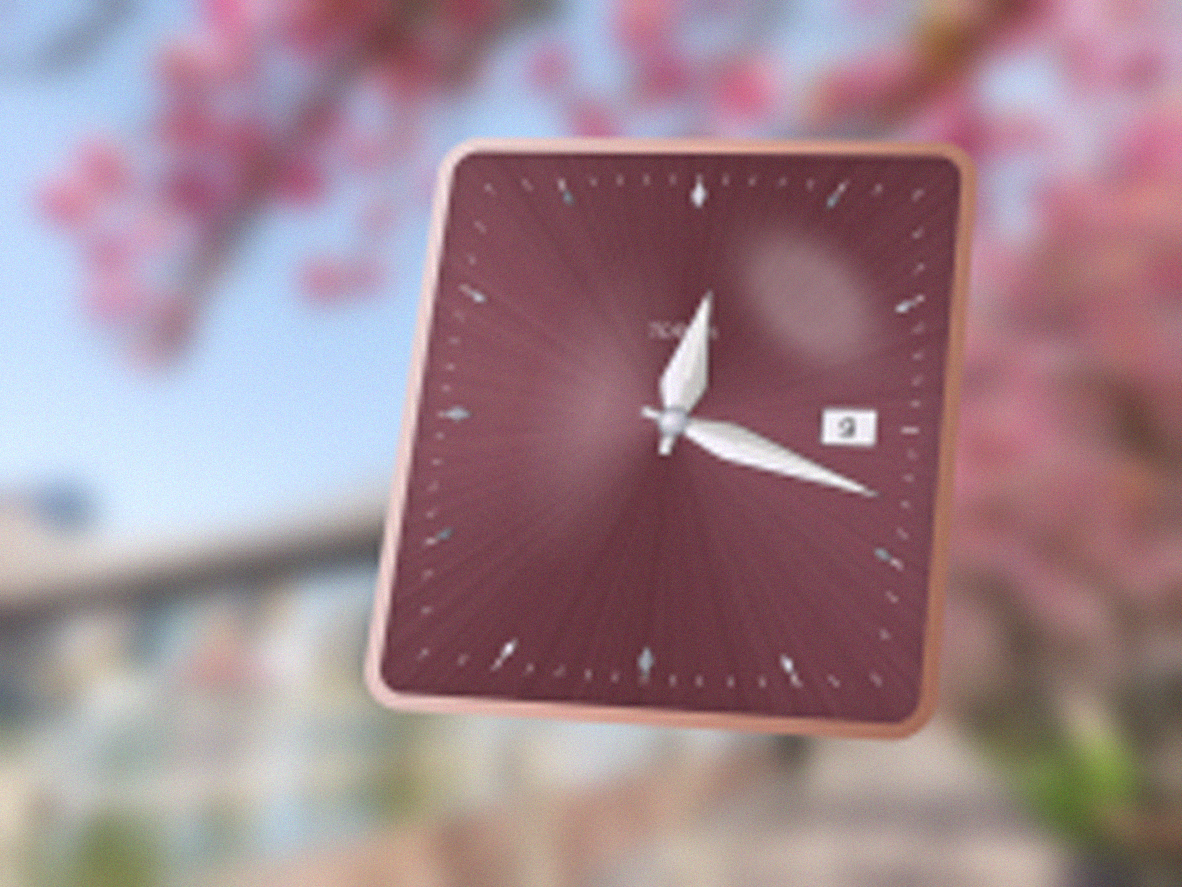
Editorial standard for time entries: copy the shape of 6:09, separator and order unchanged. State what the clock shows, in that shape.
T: 12:18
